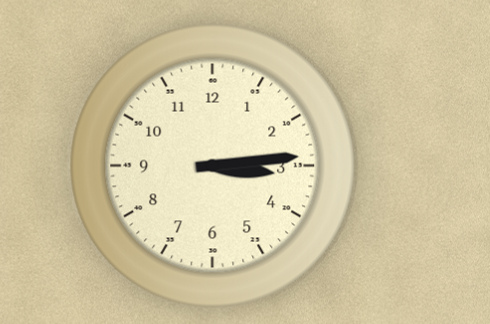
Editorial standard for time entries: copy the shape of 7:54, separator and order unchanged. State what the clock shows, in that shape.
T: 3:14
